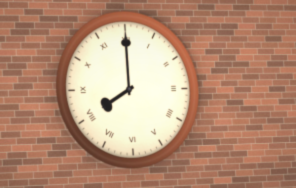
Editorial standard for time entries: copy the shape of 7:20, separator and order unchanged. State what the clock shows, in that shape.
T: 8:00
